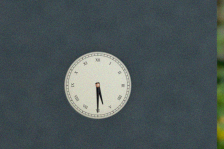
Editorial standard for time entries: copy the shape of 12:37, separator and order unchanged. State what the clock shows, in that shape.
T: 5:30
